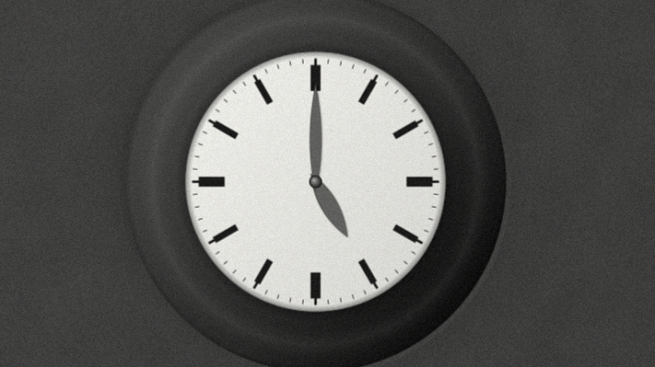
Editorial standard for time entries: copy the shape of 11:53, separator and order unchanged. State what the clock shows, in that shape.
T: 5:00
